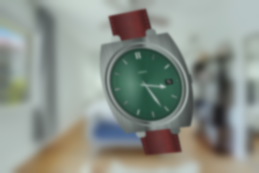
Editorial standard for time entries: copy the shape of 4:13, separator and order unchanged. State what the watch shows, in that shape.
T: 3:26
